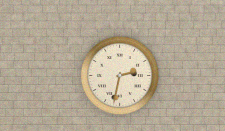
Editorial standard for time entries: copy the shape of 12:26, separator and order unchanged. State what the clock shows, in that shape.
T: 2:32
